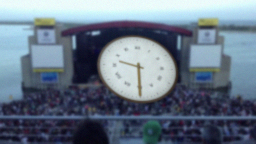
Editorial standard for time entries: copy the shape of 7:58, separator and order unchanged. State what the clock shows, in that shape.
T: 9:30
